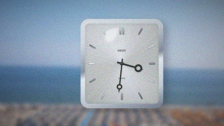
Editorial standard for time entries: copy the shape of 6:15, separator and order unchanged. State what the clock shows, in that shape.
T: 3:31
